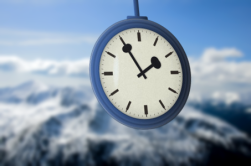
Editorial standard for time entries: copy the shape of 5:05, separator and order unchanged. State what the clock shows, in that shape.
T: 1:55
